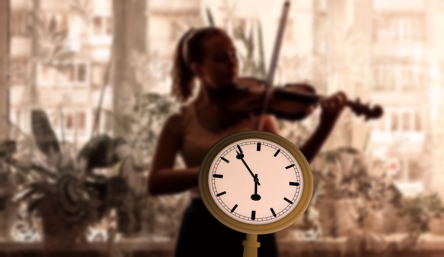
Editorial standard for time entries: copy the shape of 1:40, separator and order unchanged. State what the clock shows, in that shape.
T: 5:54
